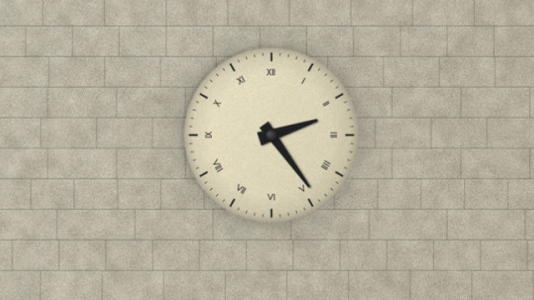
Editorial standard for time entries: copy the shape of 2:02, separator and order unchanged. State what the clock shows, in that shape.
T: 2:24
